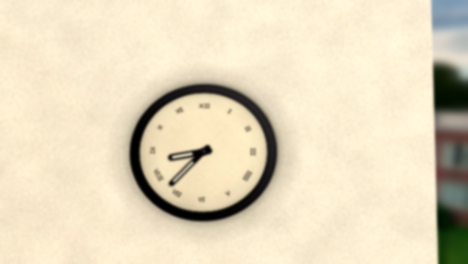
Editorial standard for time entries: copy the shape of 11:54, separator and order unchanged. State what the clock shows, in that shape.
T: 8:37
